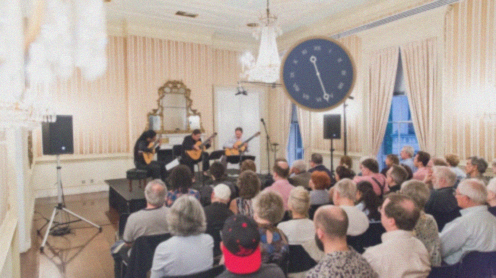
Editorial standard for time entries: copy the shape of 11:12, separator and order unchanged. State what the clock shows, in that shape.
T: 11:27
